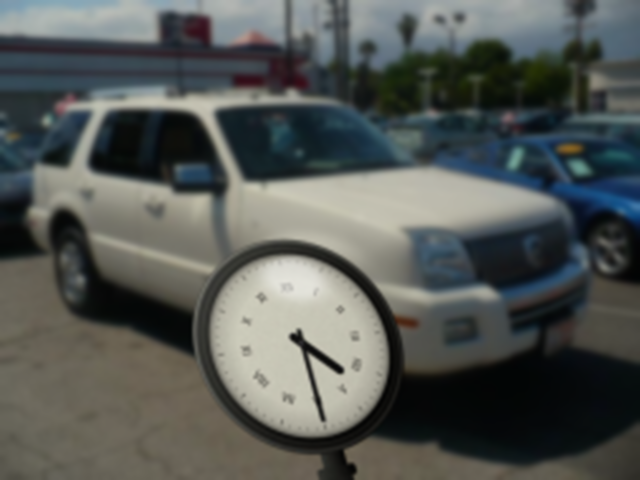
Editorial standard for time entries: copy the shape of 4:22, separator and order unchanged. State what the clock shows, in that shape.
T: 4:30
